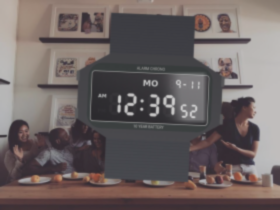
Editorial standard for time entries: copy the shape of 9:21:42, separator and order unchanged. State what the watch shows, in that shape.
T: 12:39:52
